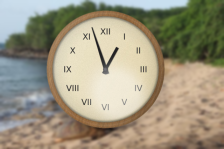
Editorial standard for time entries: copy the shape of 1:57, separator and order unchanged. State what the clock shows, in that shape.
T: 12:57
